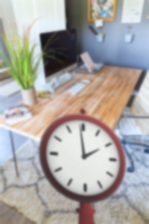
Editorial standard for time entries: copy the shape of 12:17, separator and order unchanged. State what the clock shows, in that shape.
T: 1:59
